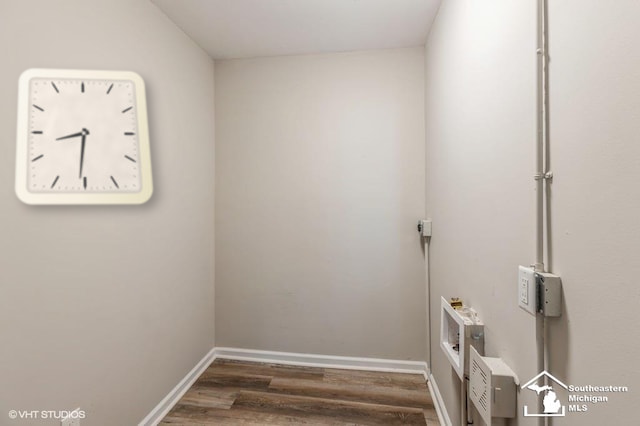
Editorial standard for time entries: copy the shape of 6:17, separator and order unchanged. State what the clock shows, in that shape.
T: 8:31
